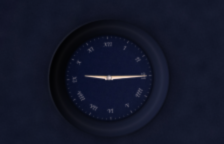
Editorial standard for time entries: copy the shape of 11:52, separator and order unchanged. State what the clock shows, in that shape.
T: 9:15
